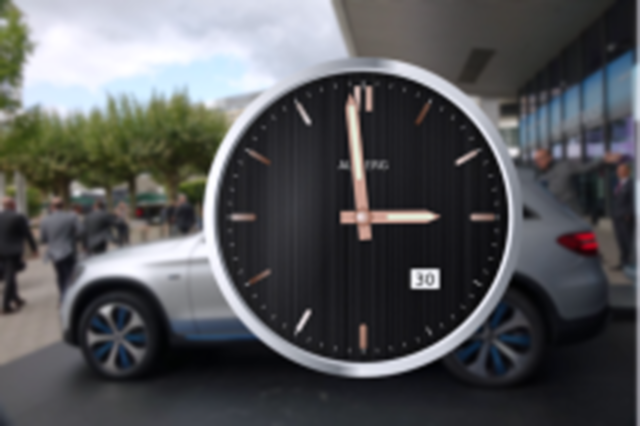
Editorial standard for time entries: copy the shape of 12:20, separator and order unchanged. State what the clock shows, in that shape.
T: 2:59
